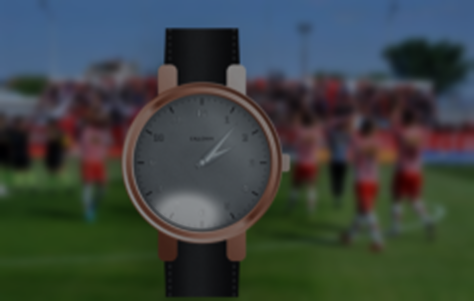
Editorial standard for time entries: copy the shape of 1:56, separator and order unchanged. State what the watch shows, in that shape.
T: 2:07
